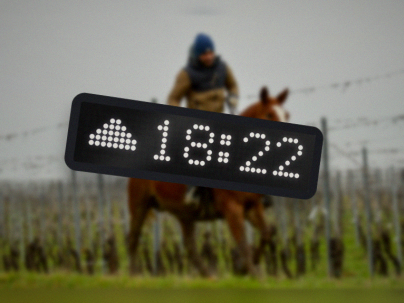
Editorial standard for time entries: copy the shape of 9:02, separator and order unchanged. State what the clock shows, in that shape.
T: 18:22
